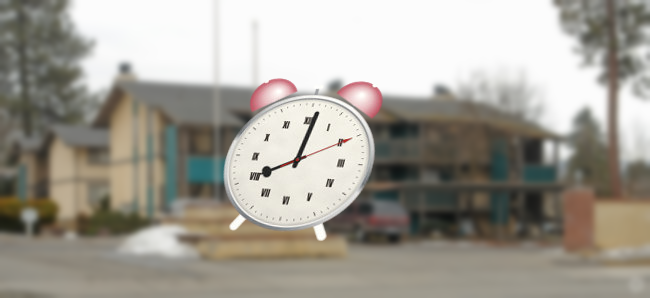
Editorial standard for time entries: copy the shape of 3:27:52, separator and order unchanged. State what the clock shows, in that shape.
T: 8:01:10
